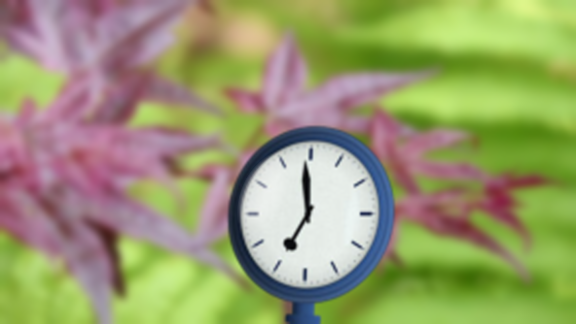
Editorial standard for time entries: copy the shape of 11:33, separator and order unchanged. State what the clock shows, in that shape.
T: 6:59
